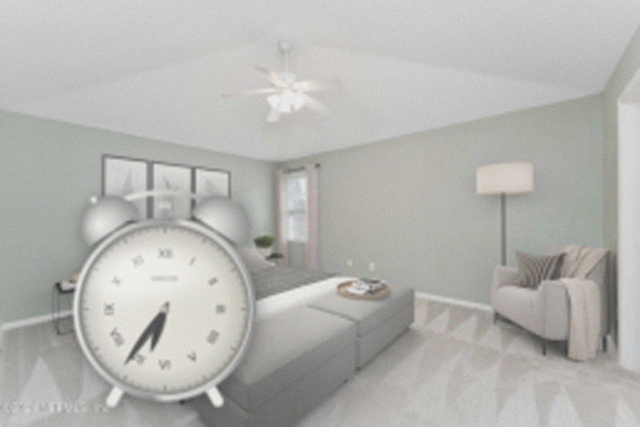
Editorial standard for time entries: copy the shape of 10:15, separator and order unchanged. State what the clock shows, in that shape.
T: 6:36
